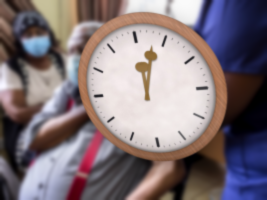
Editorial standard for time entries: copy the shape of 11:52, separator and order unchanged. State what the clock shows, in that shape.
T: 12:03
